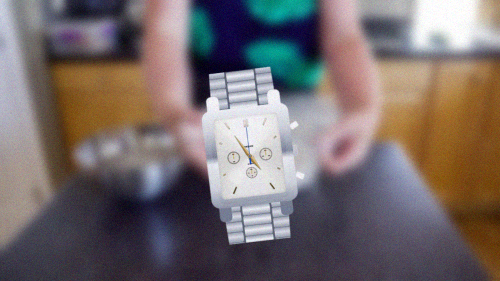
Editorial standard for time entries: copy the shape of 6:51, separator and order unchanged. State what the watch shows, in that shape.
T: 4:55
